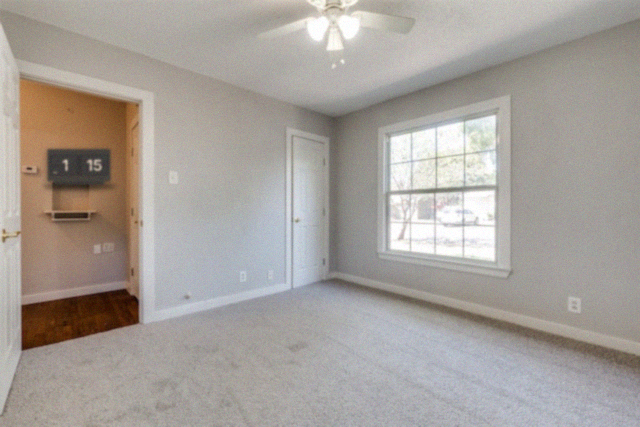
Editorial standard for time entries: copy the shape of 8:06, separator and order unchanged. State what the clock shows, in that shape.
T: 1:15
